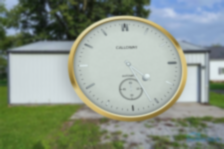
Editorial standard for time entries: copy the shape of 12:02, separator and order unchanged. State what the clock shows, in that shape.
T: 4:26
